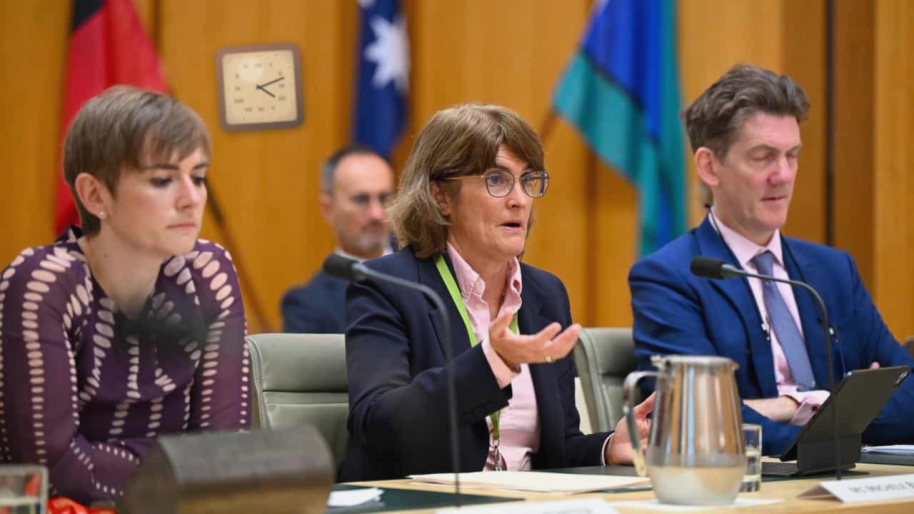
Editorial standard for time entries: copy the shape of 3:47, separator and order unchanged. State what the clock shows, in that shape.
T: 4:12
